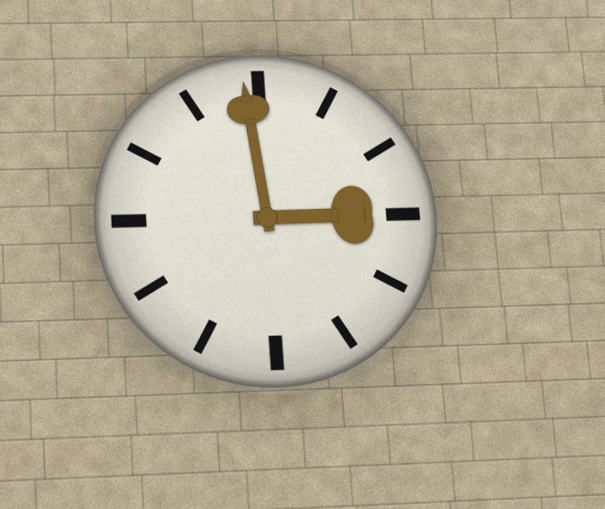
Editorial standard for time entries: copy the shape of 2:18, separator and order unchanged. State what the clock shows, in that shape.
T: 2:59
